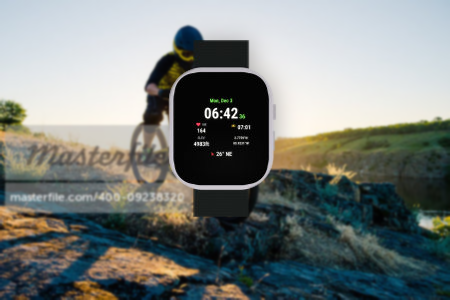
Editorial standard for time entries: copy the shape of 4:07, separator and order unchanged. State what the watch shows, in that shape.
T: 6:42
